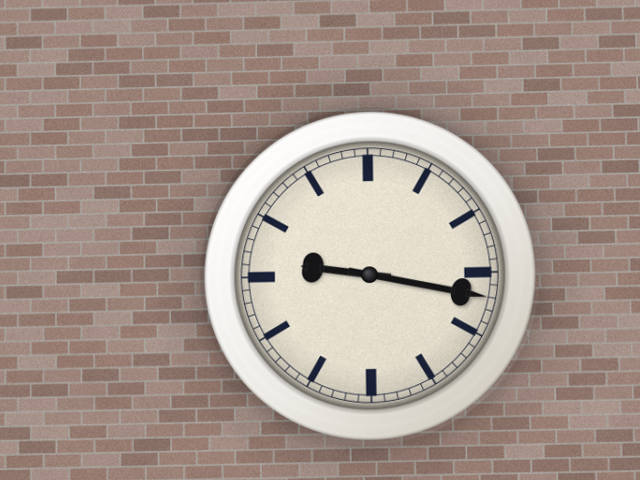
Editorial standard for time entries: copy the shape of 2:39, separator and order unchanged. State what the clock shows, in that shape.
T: 9:17
